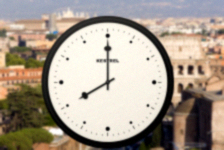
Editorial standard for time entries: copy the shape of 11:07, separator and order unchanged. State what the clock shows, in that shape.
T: 8:00
